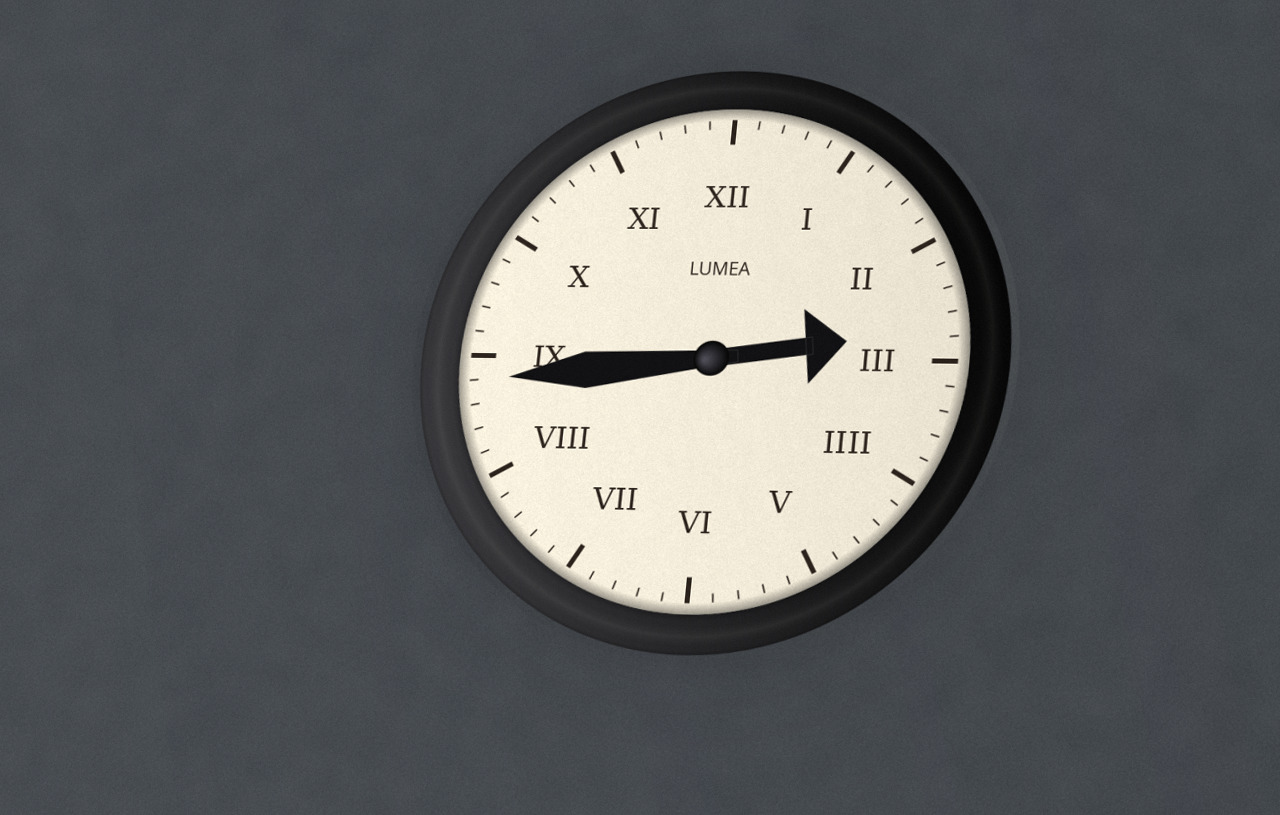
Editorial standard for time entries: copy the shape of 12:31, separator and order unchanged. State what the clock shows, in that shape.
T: 2:44
